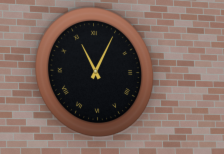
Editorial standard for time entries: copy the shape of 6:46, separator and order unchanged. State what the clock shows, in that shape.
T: 11:05
